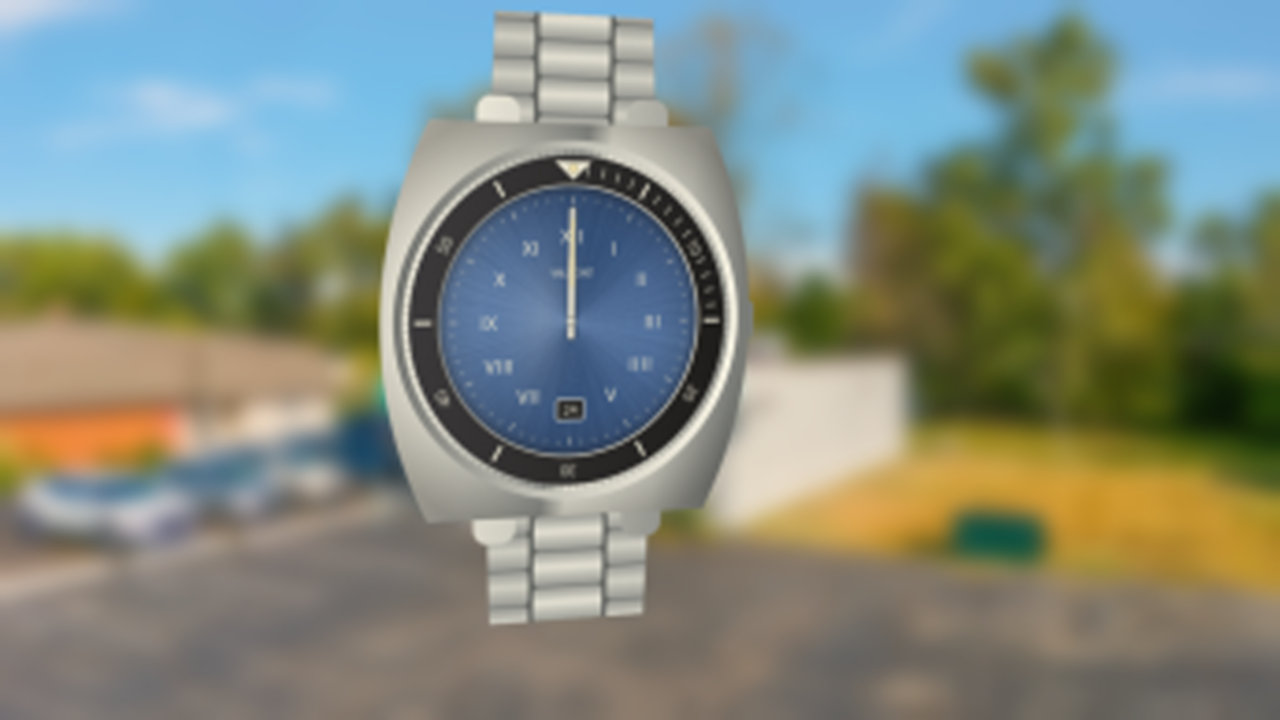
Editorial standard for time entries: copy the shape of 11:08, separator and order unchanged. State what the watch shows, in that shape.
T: 12:00
